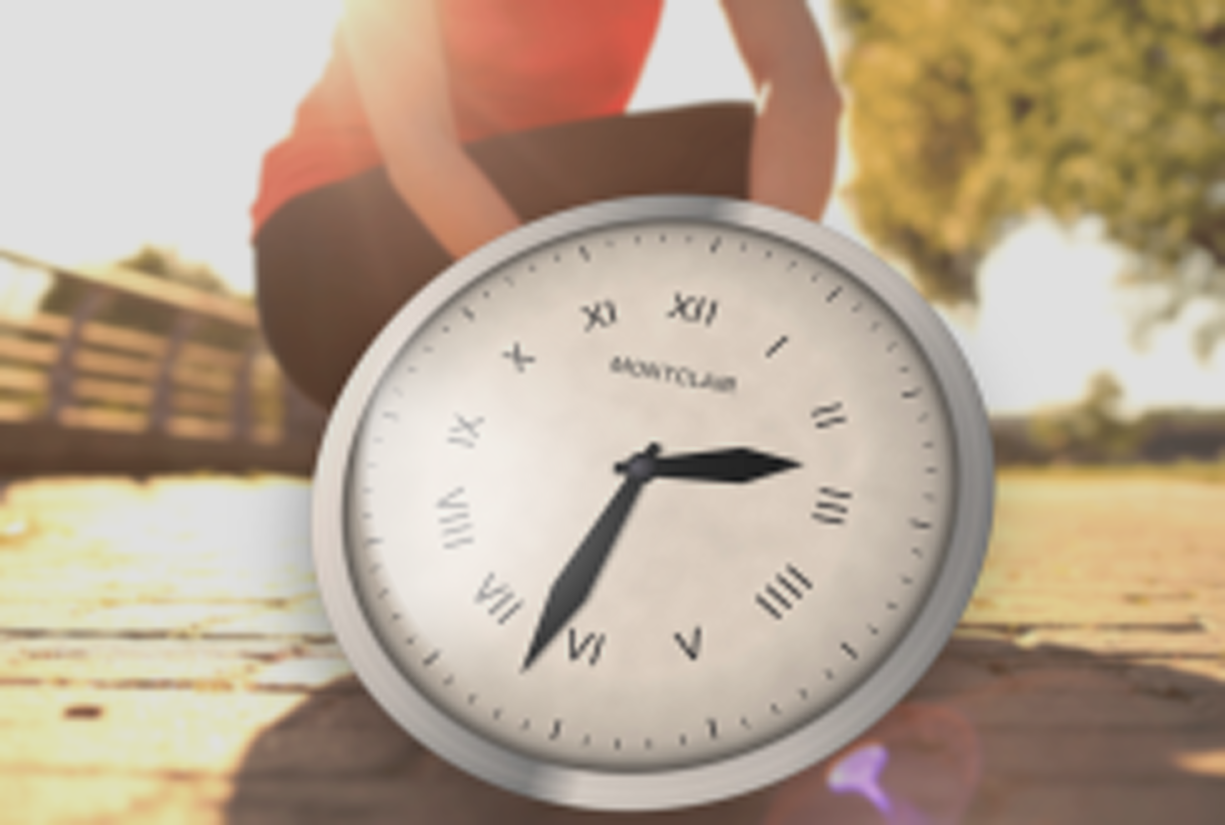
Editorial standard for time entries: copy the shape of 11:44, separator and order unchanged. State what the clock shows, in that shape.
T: 2:32
